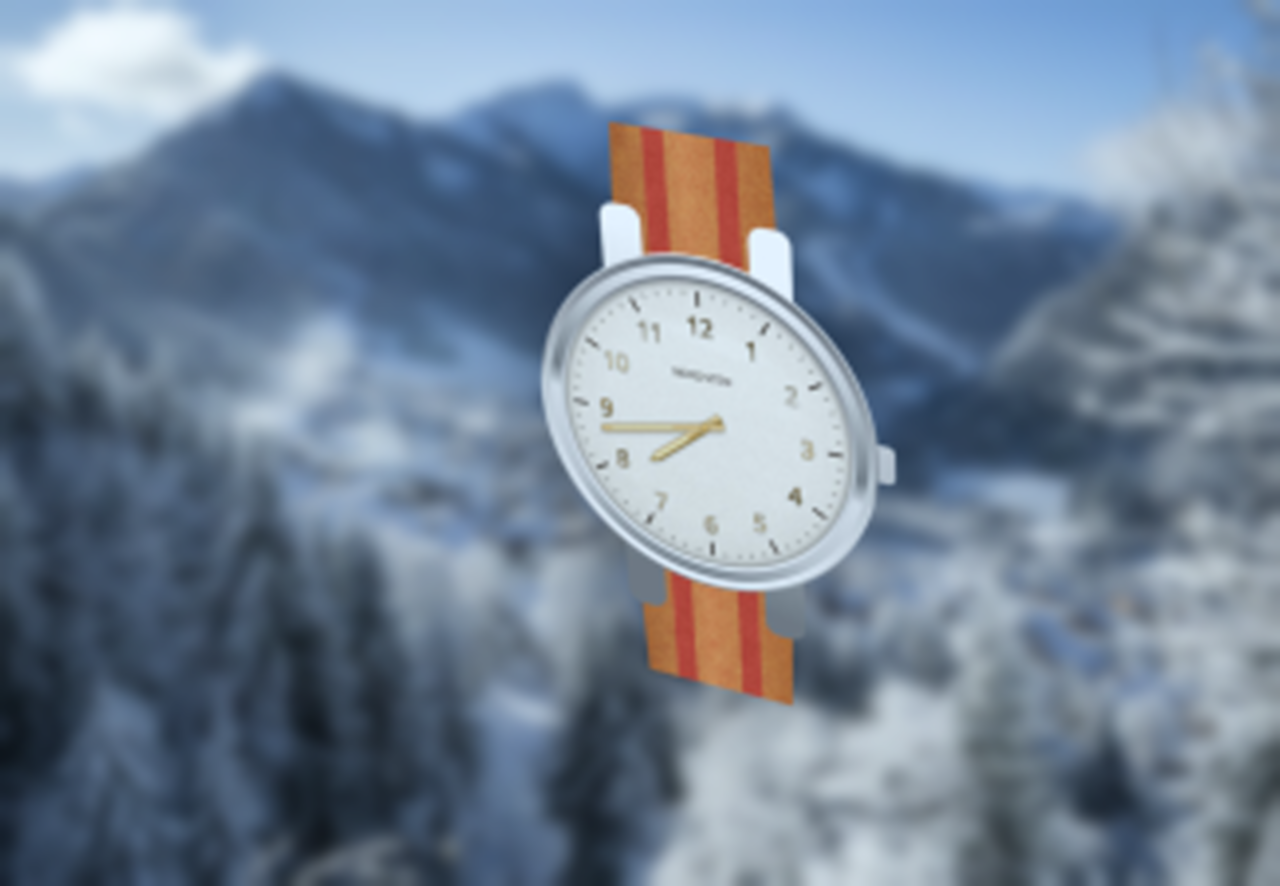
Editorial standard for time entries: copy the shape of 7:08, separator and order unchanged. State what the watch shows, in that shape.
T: 7:43
